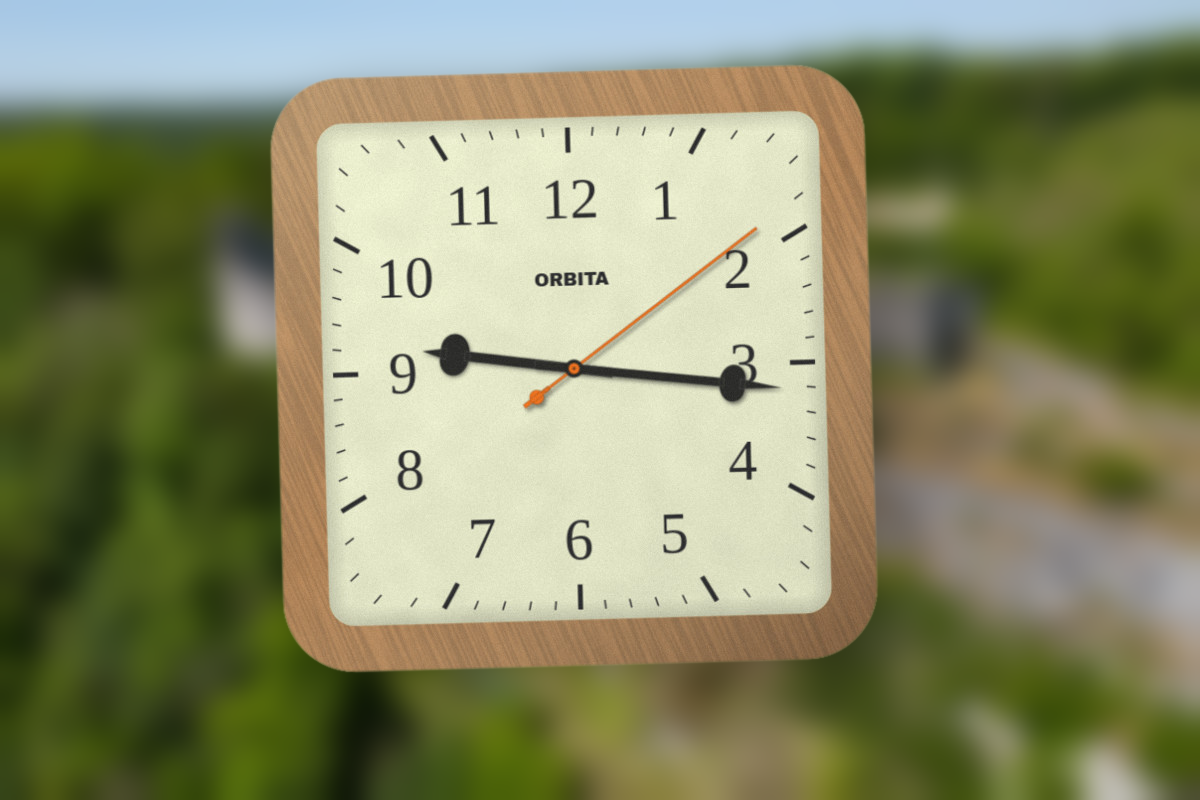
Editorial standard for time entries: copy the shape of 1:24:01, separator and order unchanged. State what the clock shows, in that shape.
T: 9:16:09
